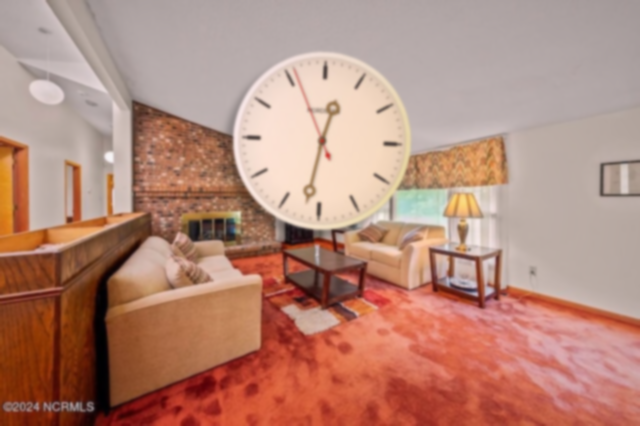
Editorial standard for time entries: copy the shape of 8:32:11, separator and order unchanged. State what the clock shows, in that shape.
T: 12:31:56
